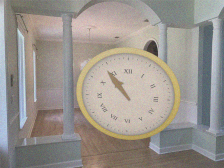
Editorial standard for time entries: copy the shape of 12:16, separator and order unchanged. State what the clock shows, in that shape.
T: 10:54
